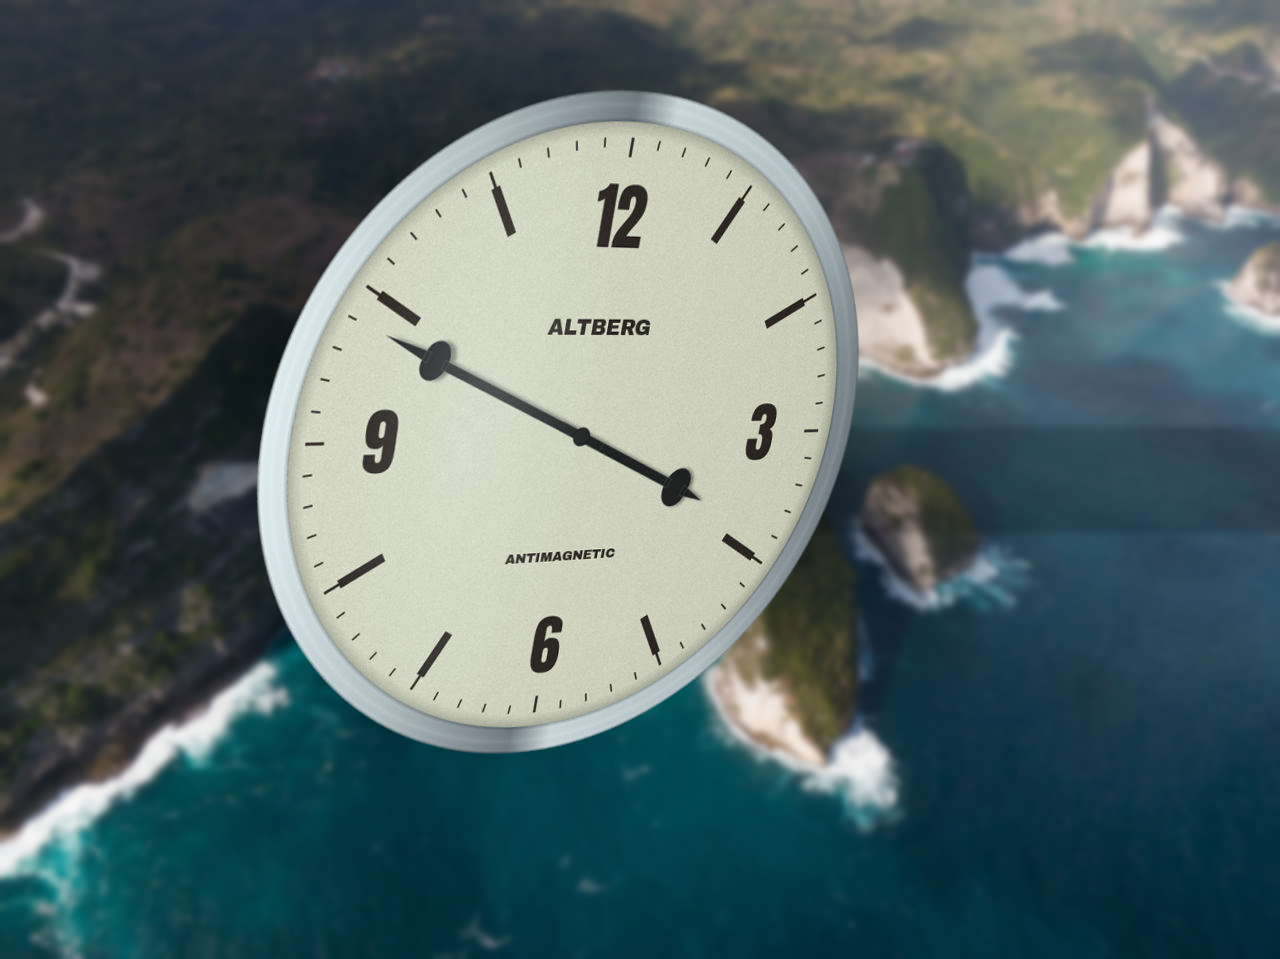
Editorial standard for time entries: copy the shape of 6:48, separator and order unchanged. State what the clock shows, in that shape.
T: 3:49
